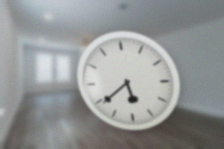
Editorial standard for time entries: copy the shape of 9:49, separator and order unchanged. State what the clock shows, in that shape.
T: 5:39
